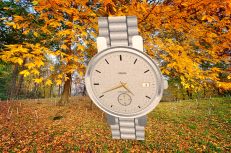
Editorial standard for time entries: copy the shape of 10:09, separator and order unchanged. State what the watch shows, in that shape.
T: 4:41
